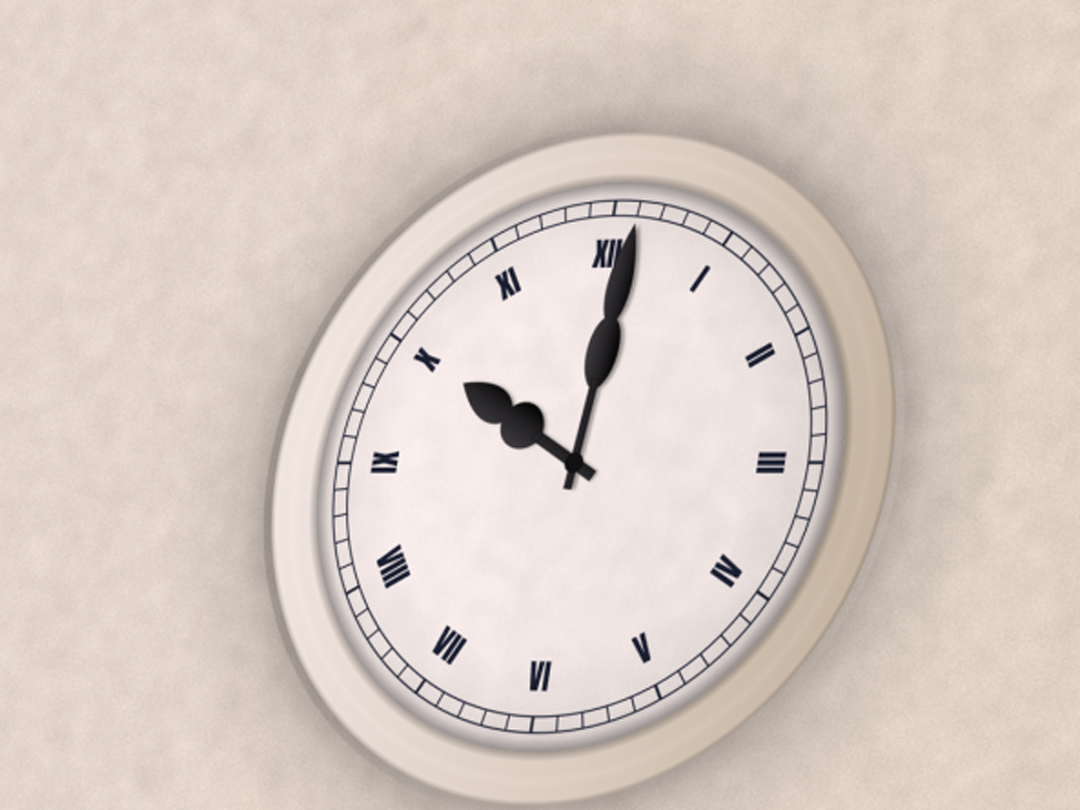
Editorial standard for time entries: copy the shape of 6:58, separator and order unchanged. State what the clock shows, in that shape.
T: 10:01
